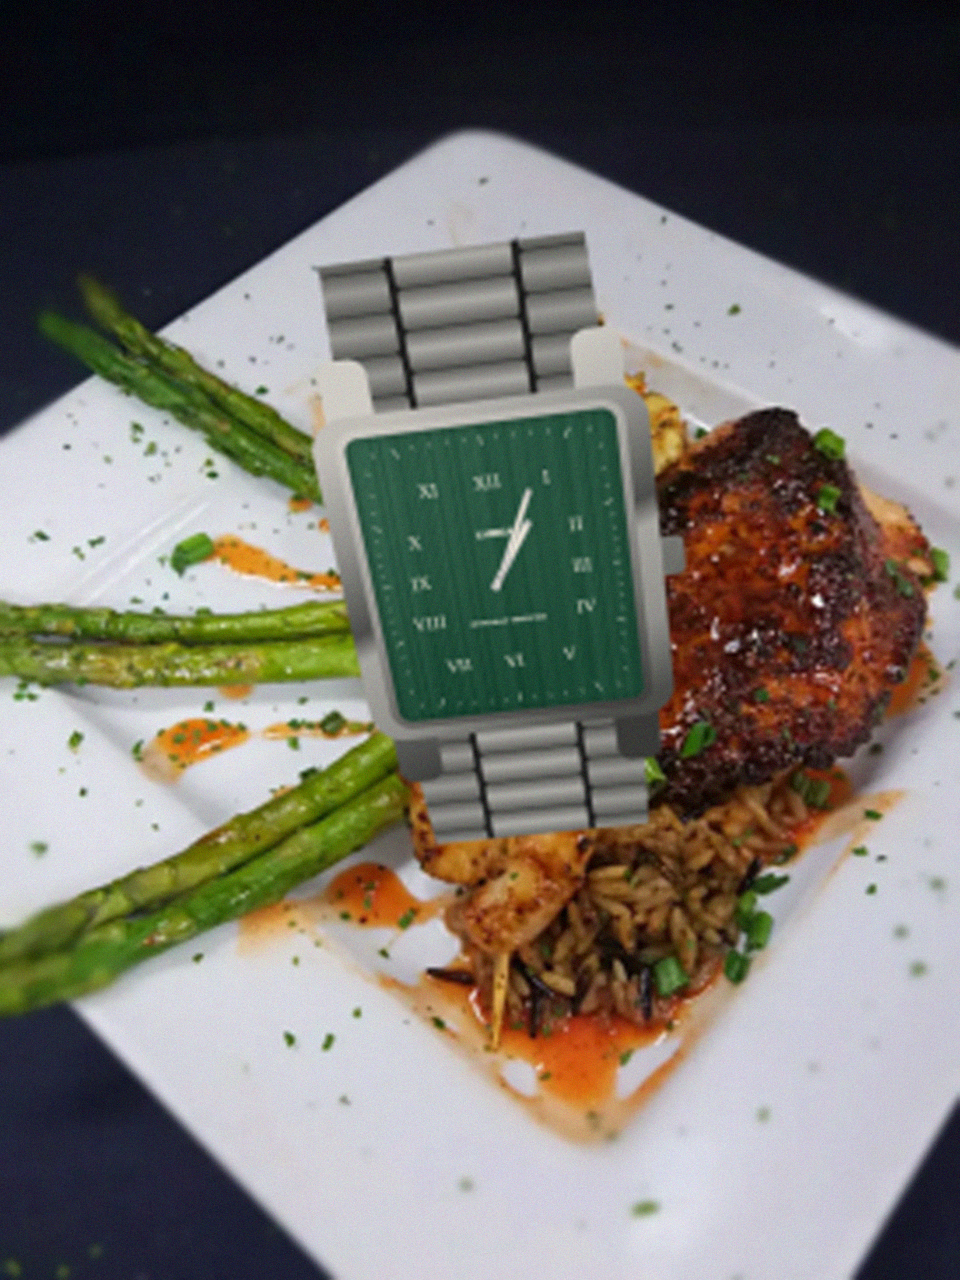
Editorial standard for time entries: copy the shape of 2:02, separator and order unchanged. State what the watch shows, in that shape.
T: 1:04
